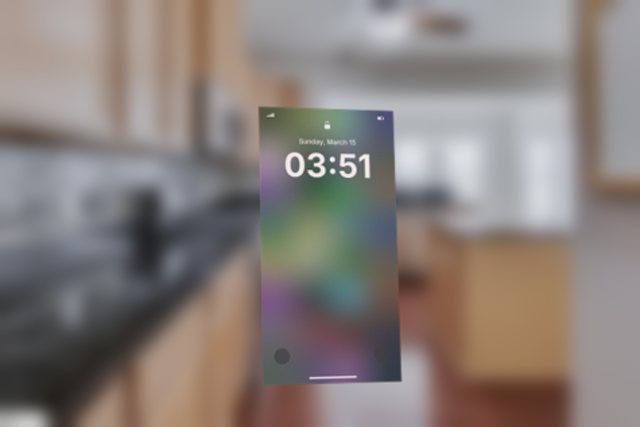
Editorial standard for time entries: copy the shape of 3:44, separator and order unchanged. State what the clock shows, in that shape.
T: 3:51
